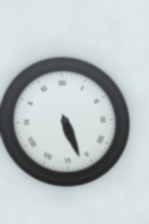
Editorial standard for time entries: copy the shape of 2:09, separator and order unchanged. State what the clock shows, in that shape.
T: 5:27
